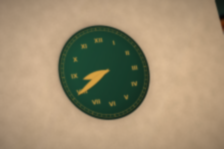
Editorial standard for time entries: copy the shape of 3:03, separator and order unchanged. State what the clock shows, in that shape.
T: 8:40
